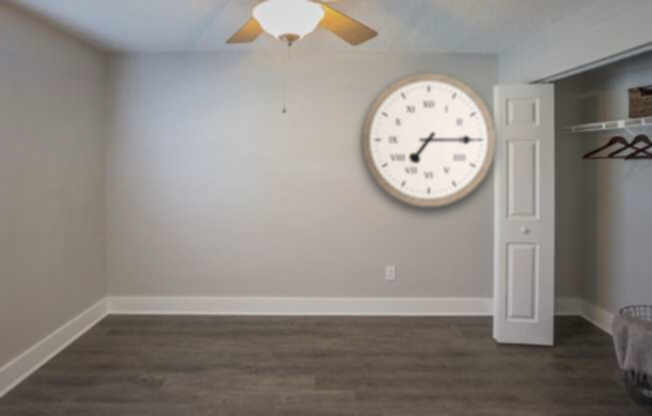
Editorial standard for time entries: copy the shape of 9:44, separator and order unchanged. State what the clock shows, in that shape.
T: 7:15
